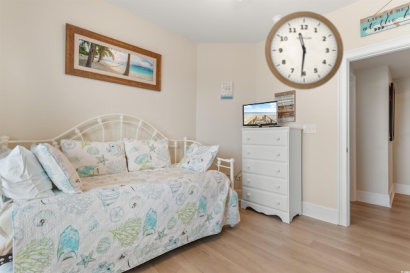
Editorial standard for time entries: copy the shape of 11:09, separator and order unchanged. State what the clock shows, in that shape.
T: 11:31
